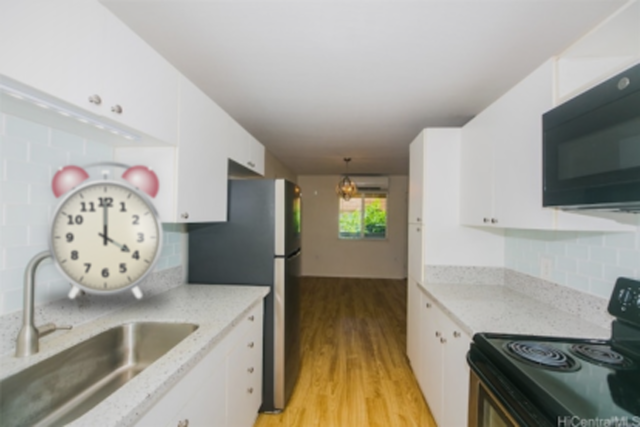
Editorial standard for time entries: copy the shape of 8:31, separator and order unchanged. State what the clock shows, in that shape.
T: 4:00
